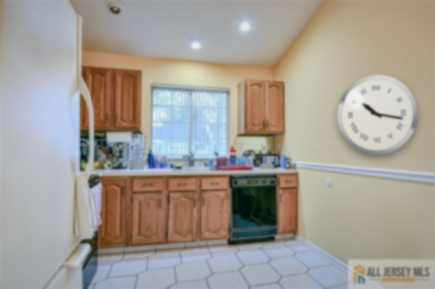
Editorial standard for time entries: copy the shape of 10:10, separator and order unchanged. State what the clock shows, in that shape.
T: 10:17
